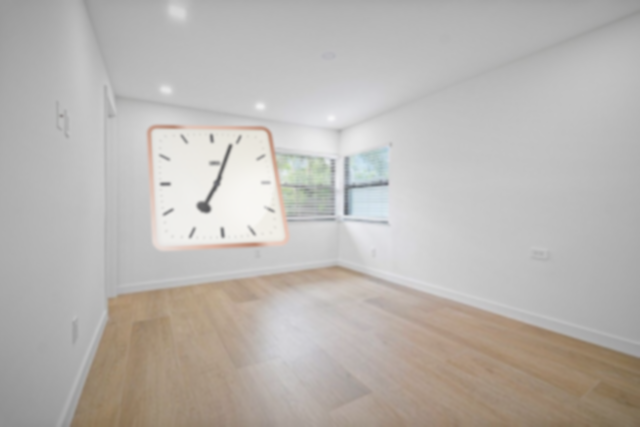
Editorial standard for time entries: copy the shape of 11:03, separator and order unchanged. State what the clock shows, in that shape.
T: 7:04
